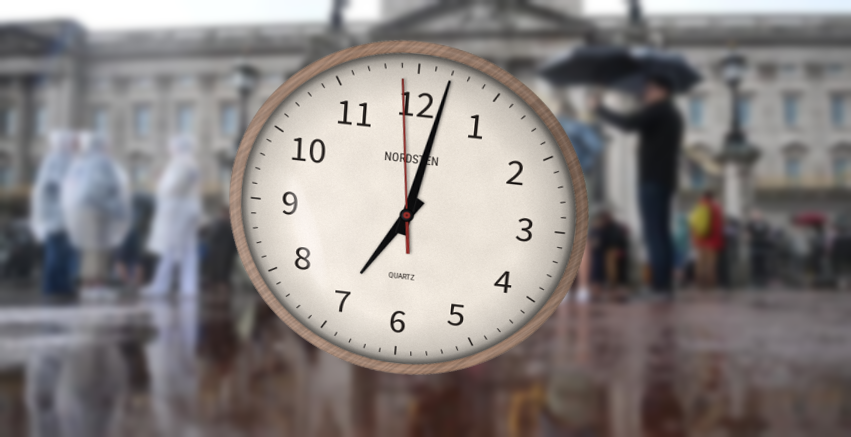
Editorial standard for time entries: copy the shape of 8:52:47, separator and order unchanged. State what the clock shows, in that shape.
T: 7:01:59
